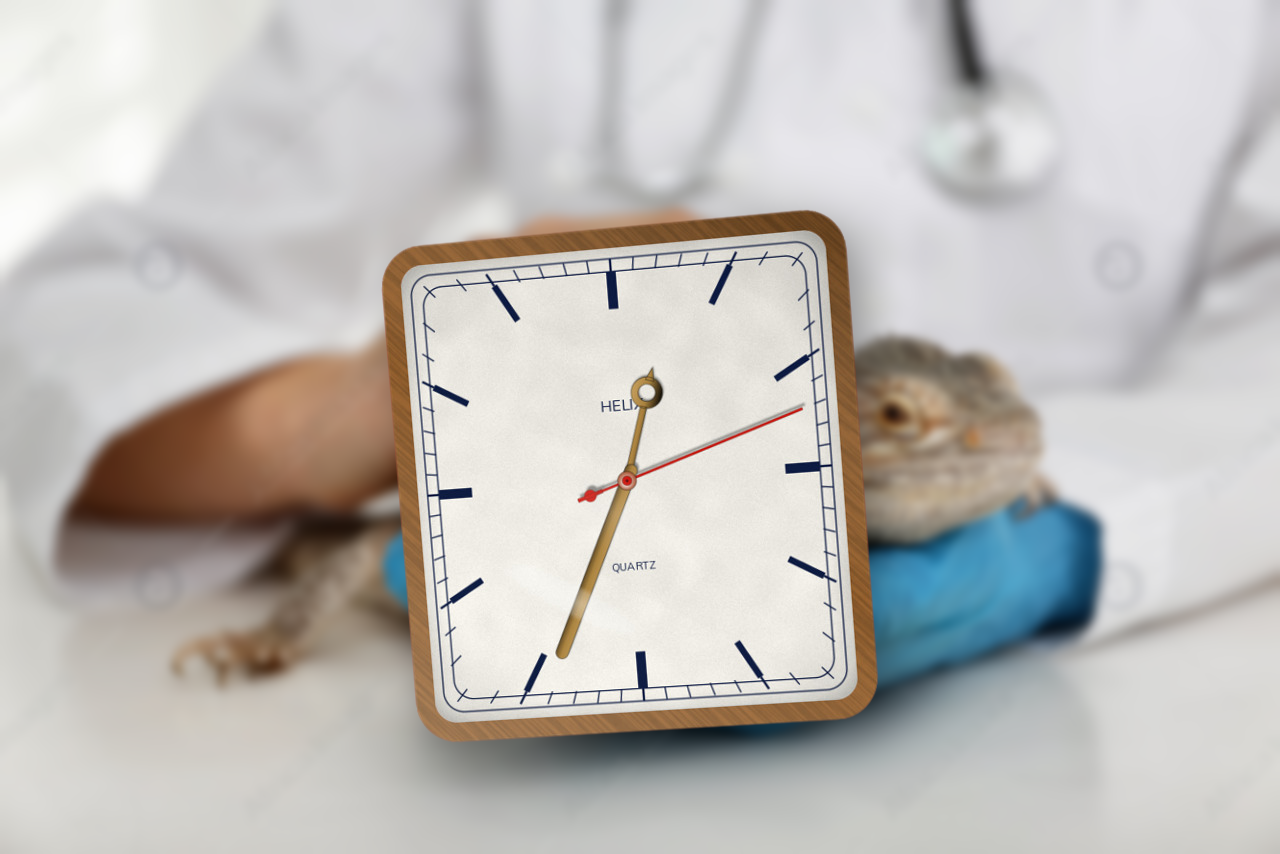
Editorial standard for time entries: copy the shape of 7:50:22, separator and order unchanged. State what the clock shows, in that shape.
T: 12:34:12
